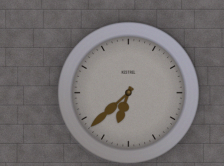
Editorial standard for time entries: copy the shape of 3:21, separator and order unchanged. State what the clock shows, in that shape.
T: 6:38
